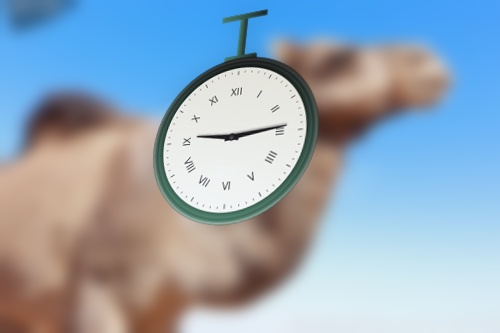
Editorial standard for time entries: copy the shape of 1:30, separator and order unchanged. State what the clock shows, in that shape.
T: 9:14
